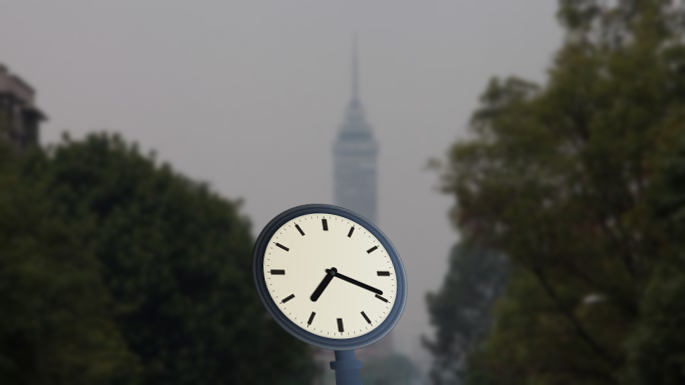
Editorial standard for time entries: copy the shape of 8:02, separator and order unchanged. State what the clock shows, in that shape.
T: 7:19
